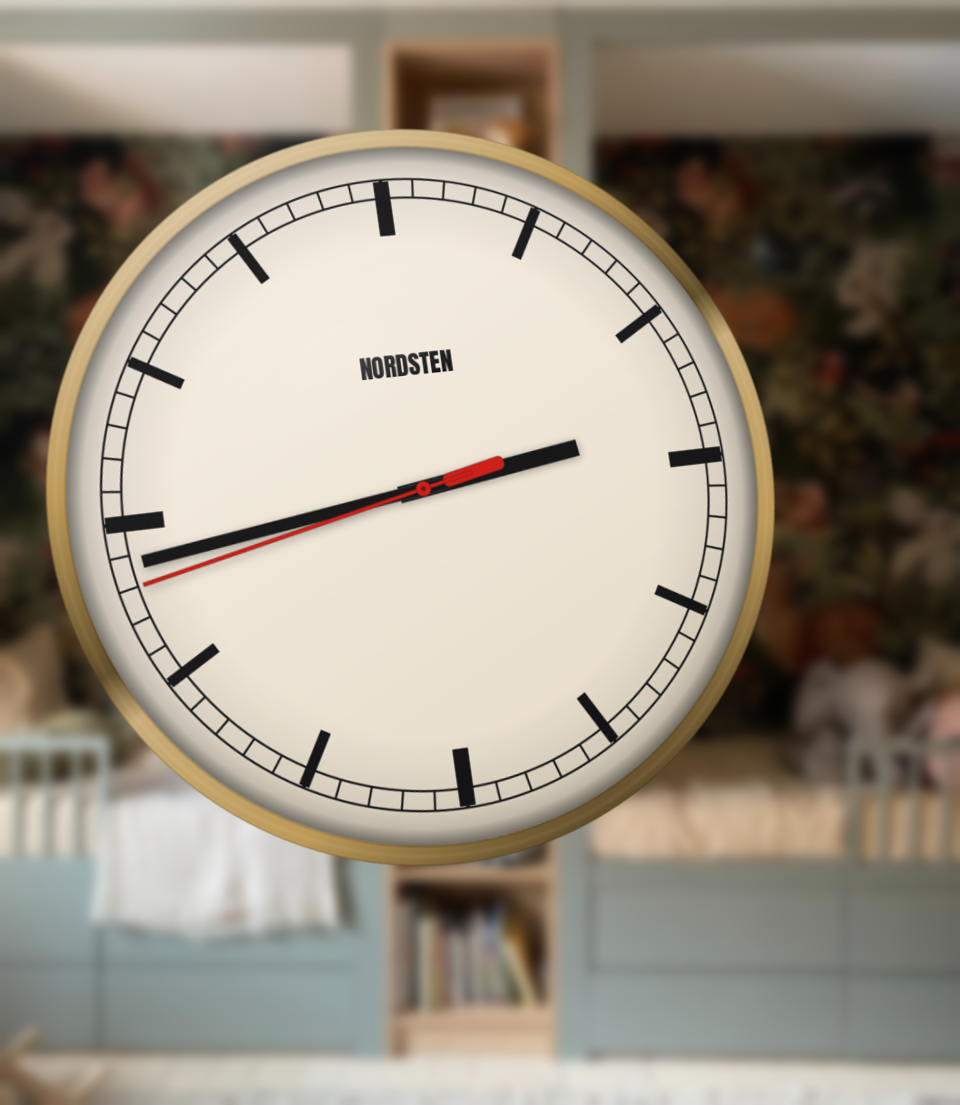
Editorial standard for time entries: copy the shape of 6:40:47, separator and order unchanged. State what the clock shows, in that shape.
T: 2:43:43
